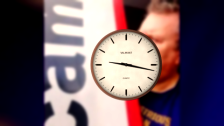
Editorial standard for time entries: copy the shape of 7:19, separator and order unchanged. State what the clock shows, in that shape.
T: 9:17
